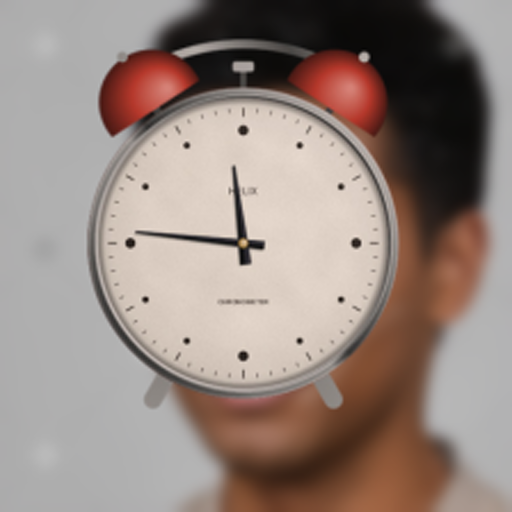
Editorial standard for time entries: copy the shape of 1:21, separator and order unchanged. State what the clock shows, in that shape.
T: 11:46
